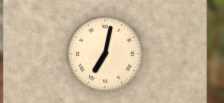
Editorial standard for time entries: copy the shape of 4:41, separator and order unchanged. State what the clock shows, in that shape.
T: 7:02
